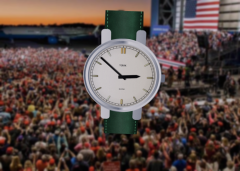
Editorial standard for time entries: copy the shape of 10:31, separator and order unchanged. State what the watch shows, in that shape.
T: 2:52
